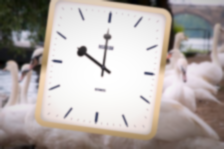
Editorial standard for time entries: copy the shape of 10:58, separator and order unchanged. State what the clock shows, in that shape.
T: 10:00
